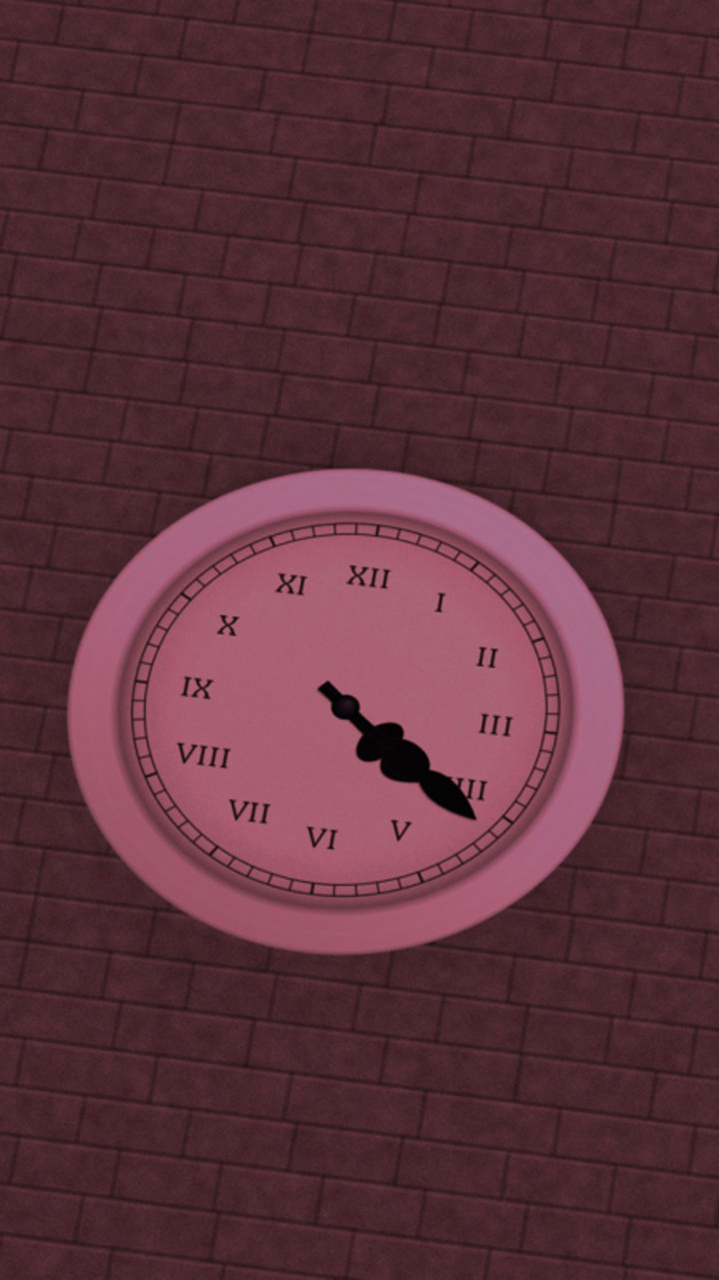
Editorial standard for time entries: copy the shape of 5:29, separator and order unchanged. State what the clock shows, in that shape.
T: 4:21
